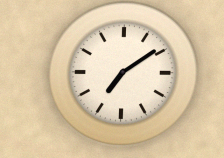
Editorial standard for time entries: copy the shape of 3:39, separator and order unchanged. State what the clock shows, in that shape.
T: 7:09
